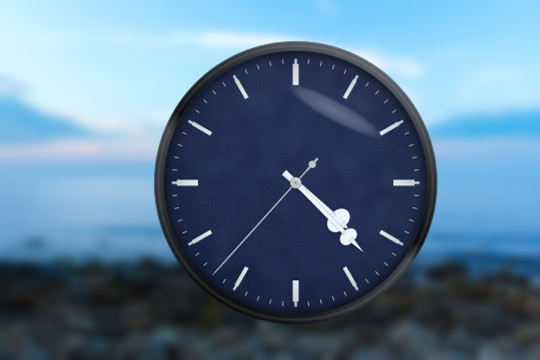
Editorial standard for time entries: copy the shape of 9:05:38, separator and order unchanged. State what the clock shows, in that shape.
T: 4:22:37
